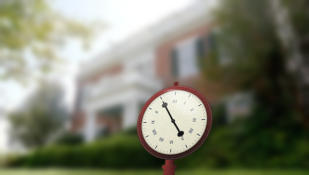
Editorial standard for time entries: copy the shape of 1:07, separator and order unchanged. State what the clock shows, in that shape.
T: 4:55
